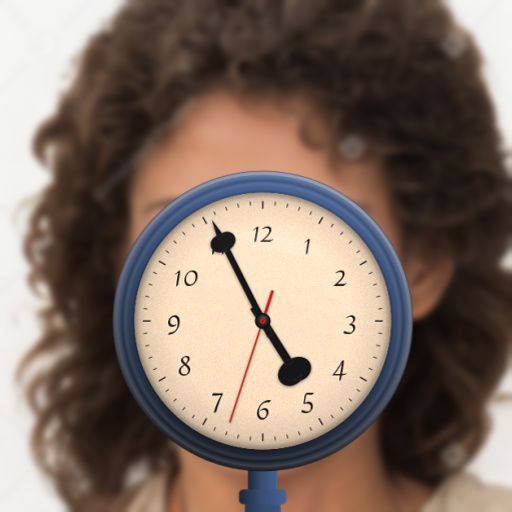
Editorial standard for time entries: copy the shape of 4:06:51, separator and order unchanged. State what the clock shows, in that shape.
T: 4:55:33
